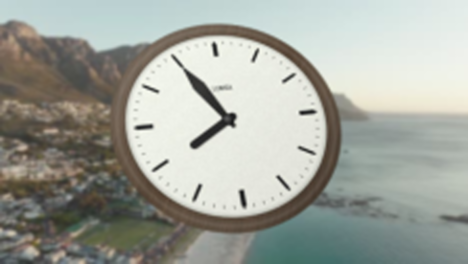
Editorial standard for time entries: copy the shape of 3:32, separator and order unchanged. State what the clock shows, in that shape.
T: 7:55
